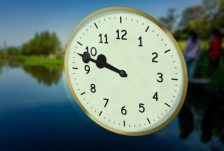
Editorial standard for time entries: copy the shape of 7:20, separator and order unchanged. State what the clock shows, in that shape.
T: 9:48
